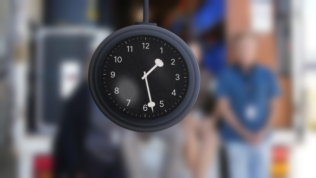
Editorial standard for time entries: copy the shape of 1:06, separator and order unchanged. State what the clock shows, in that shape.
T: 1:28
